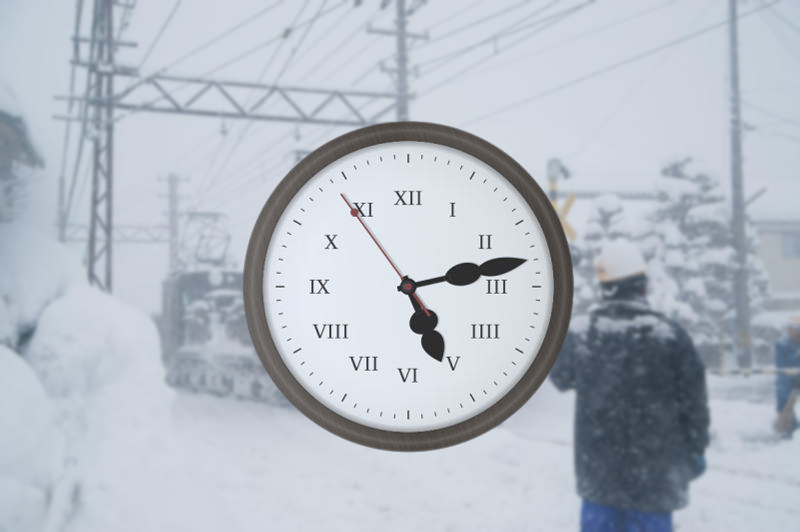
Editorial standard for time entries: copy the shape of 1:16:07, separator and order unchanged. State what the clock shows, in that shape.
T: 5:12:54
